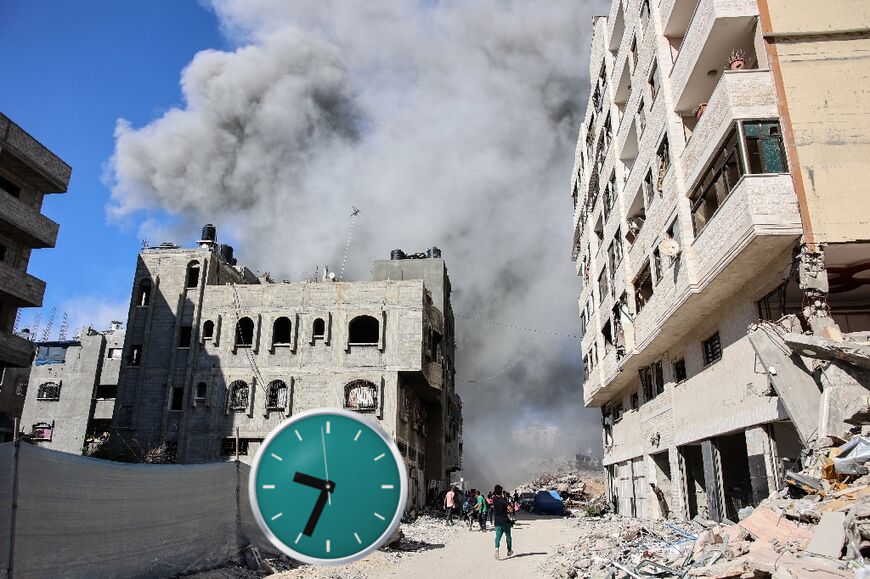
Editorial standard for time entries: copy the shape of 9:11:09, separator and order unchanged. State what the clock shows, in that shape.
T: 9:33:59
